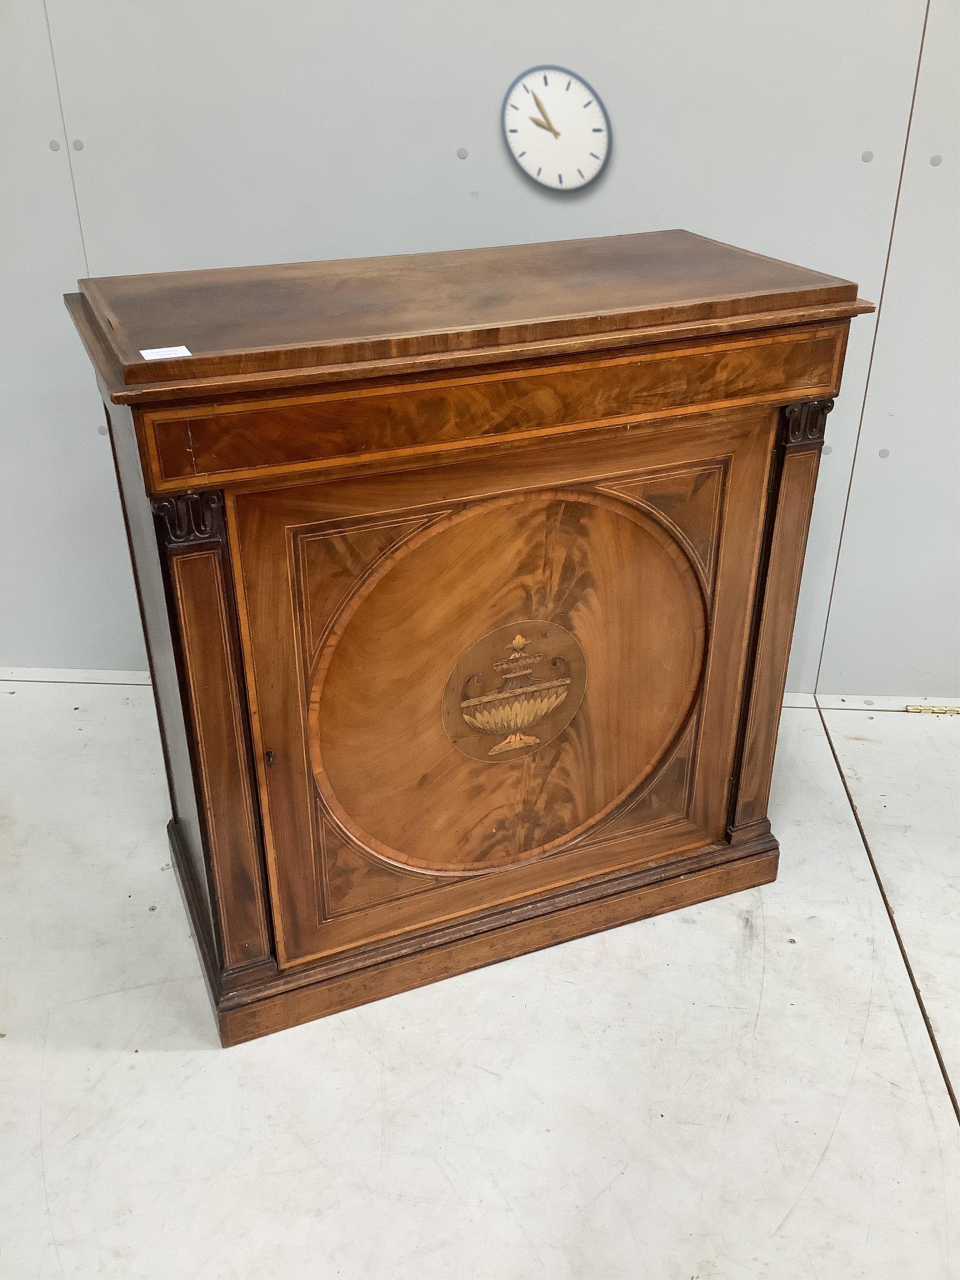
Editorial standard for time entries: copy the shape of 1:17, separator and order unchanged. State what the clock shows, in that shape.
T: 9:56
